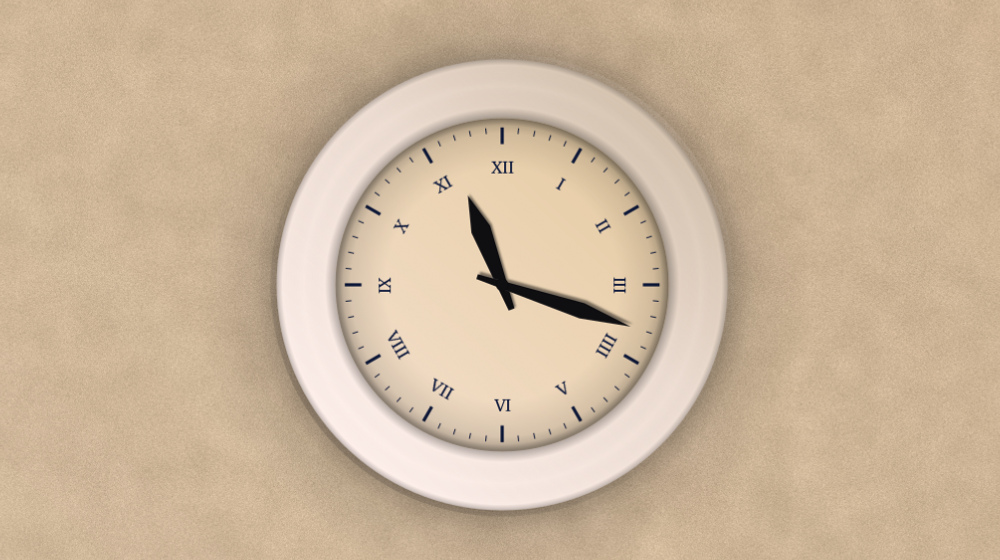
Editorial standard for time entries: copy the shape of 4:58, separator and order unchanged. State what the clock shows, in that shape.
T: 11:18
